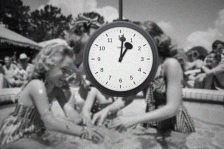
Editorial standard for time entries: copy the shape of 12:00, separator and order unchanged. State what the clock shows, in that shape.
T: 1:01
